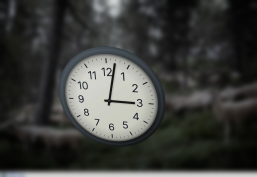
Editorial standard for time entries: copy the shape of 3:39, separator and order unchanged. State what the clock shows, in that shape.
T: 3:02
